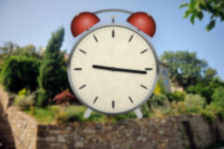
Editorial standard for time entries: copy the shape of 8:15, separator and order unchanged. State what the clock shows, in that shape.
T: 9:16
